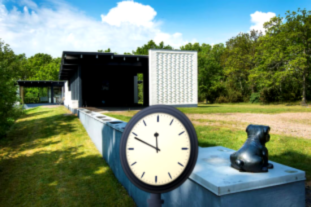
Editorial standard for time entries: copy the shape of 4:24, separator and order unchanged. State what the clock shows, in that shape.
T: 11:49
